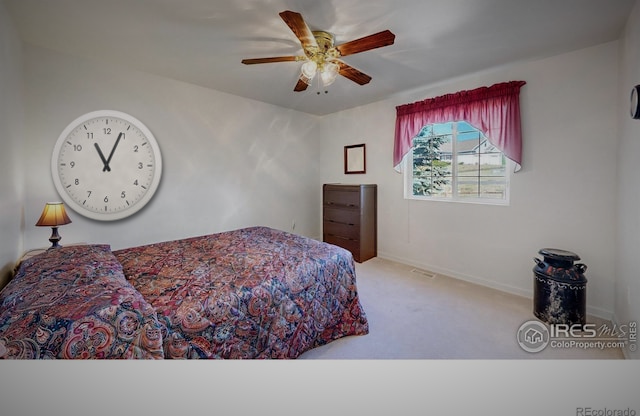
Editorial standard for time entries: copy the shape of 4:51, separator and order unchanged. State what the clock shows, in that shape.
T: 11:04
